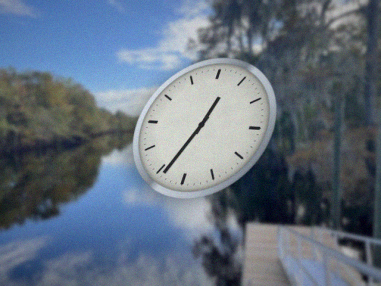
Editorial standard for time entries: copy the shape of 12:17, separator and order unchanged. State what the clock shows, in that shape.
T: 12:34
